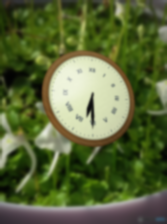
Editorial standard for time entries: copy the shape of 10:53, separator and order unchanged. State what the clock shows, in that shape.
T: 6:30
